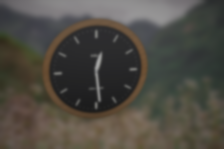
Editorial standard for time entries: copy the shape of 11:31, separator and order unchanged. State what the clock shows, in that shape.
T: 12:29
